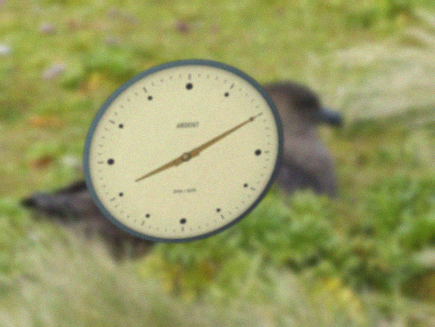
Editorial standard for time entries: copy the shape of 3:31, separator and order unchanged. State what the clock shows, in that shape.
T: 8:10
